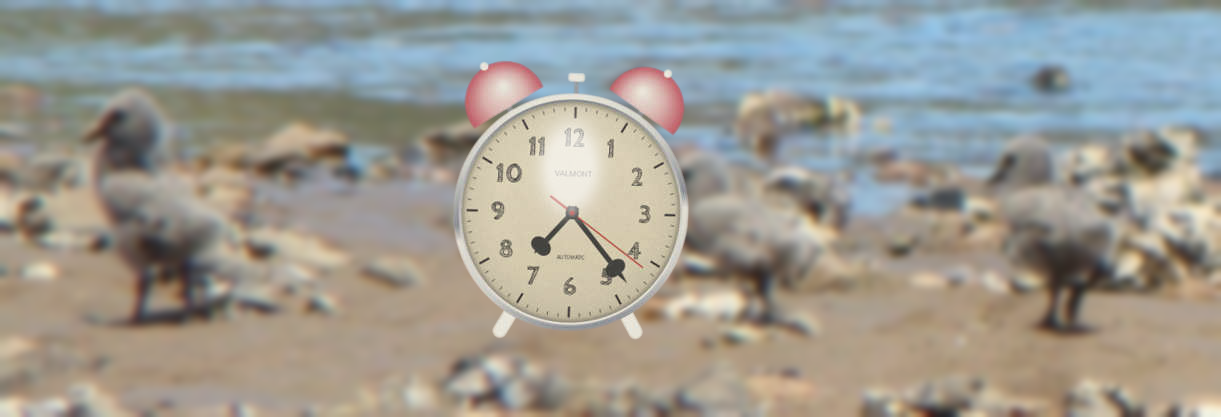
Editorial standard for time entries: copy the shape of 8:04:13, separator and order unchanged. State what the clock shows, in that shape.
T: 7:23:21
